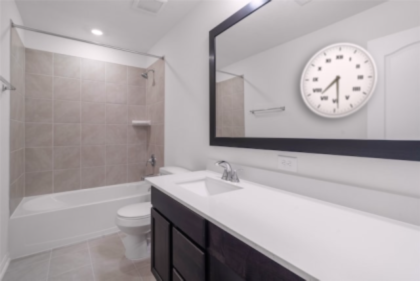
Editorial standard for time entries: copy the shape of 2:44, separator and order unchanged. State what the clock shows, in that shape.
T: 7:29
